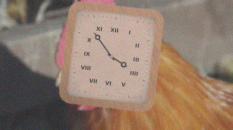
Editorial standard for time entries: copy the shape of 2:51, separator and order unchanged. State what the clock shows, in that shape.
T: 3:53
